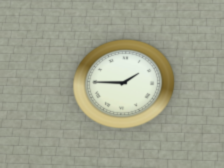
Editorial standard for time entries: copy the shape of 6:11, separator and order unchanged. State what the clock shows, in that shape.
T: 1:45
